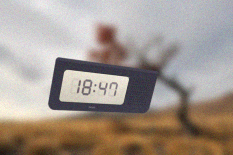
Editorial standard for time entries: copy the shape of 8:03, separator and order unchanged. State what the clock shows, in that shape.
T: 18:47
